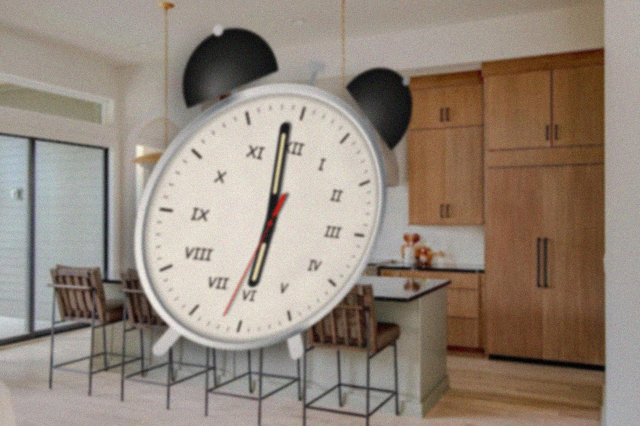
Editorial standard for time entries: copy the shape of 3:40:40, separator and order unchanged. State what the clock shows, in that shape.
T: 5:58:32
